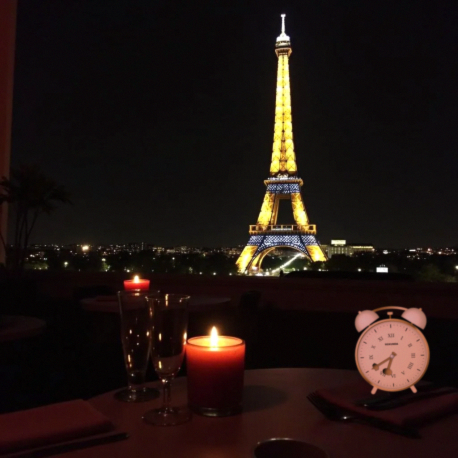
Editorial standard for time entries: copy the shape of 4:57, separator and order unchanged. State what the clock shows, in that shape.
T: 6:40
